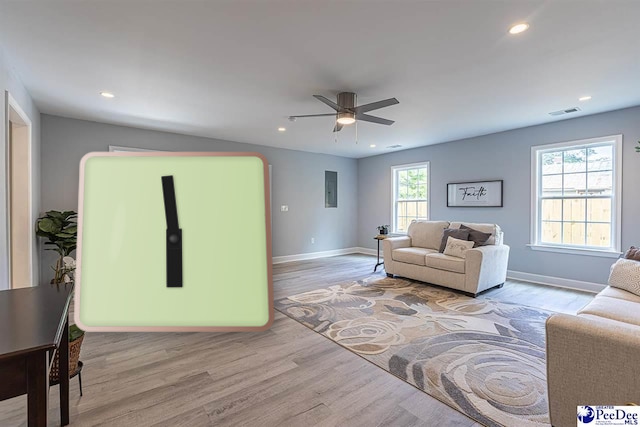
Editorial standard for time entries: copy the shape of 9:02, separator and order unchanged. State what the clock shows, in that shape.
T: 5:59
